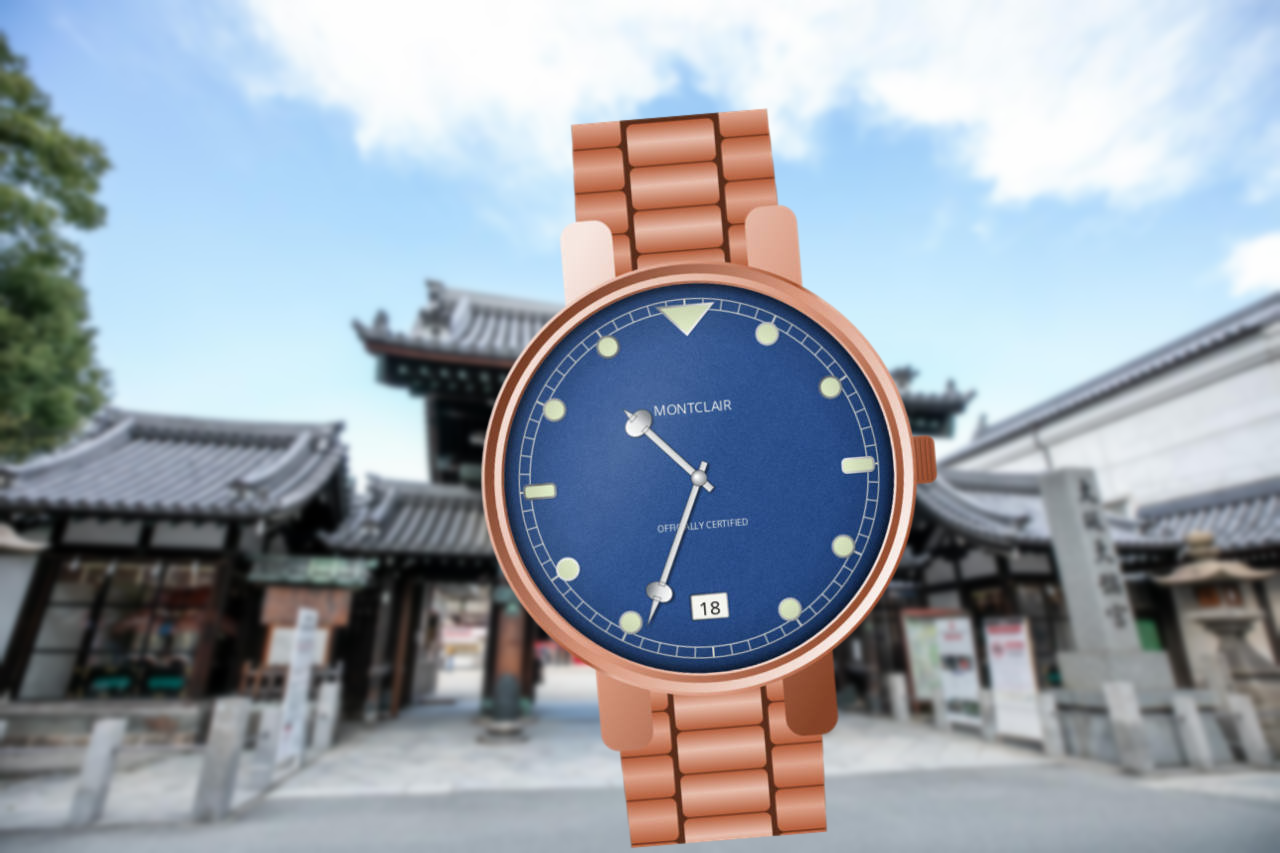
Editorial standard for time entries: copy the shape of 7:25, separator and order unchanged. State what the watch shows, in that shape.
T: 10:34
